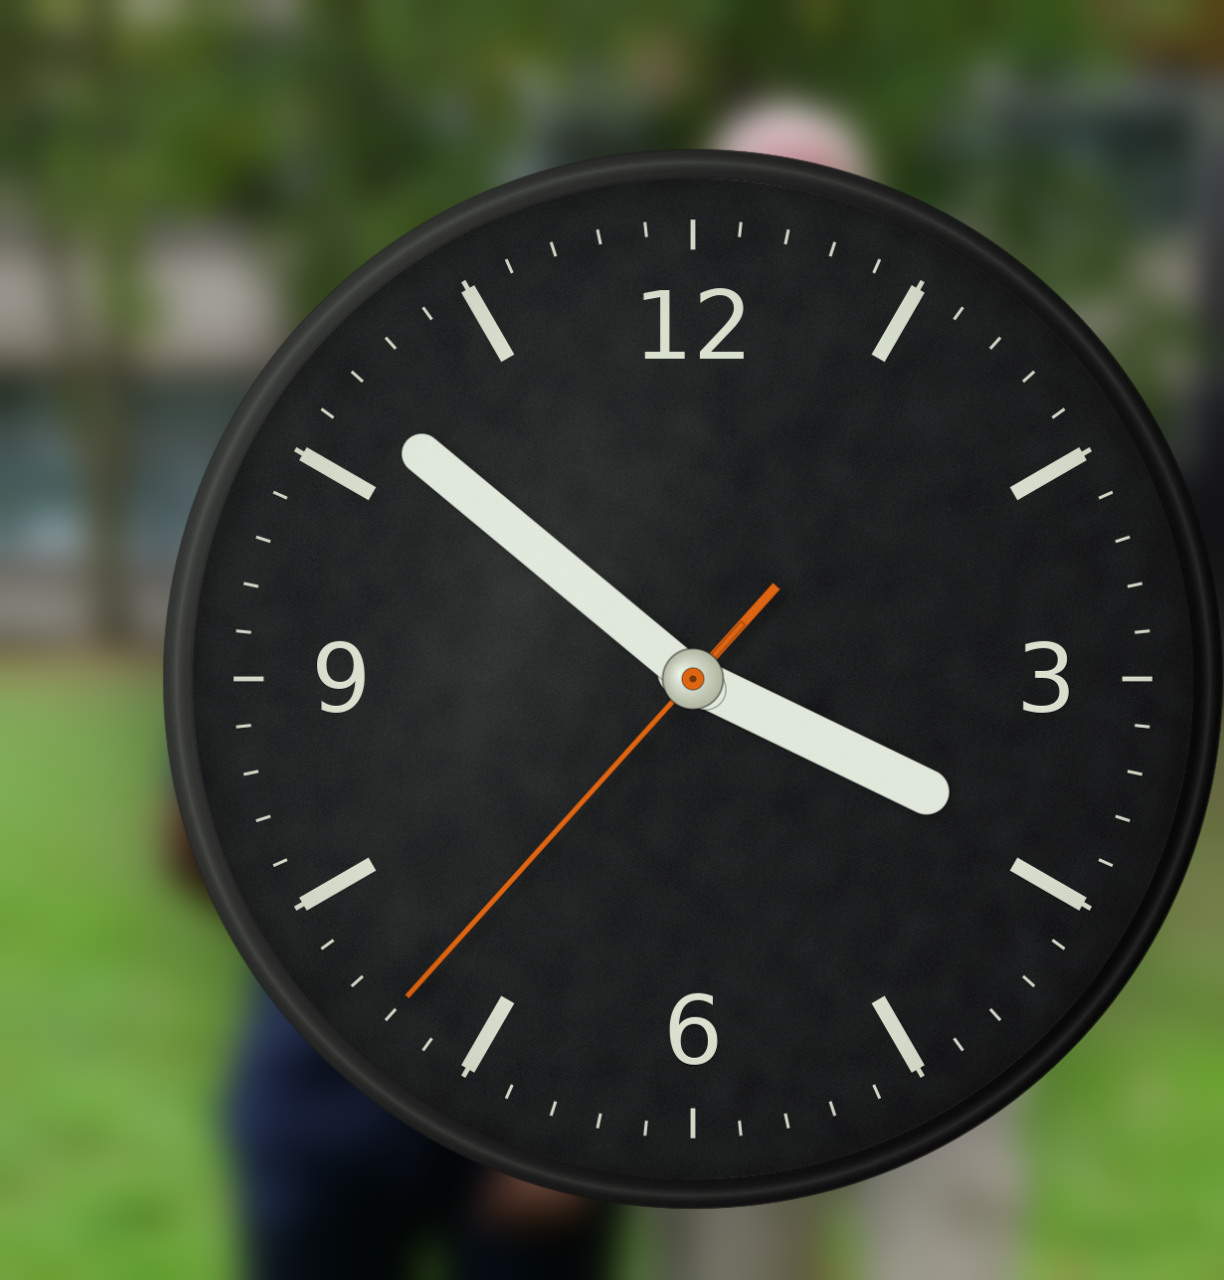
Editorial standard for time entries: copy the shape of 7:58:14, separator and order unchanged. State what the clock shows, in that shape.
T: 3:51:37
